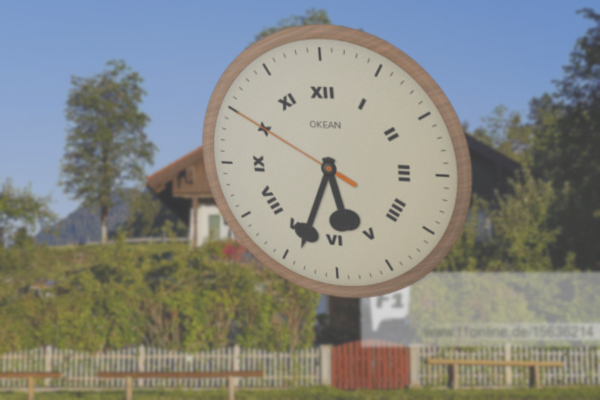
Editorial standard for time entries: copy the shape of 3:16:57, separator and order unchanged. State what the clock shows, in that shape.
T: 5:33:50
